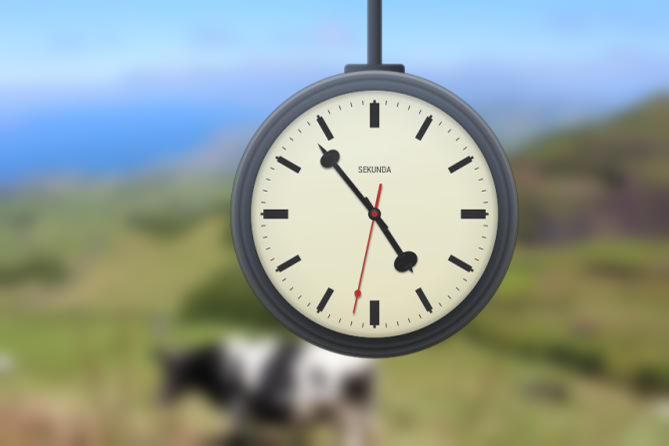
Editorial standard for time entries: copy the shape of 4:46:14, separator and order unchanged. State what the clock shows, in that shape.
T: 4:53:32
